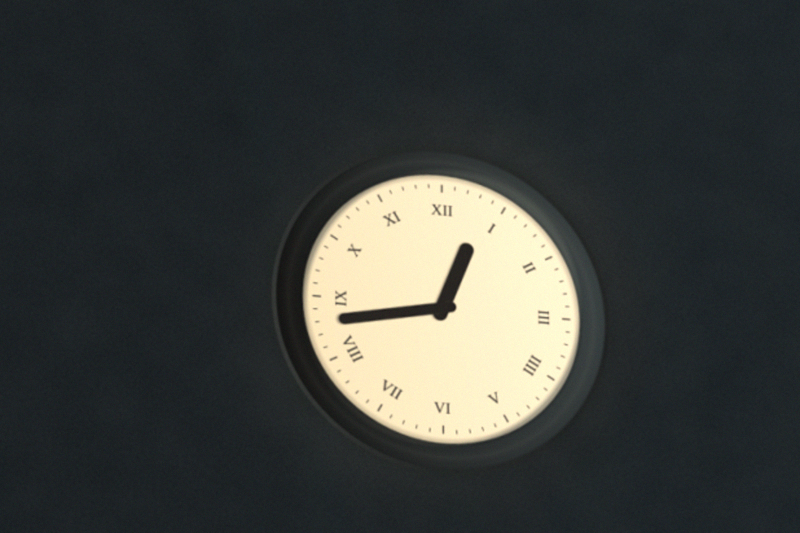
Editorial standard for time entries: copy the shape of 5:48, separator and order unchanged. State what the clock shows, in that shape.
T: 12:43
